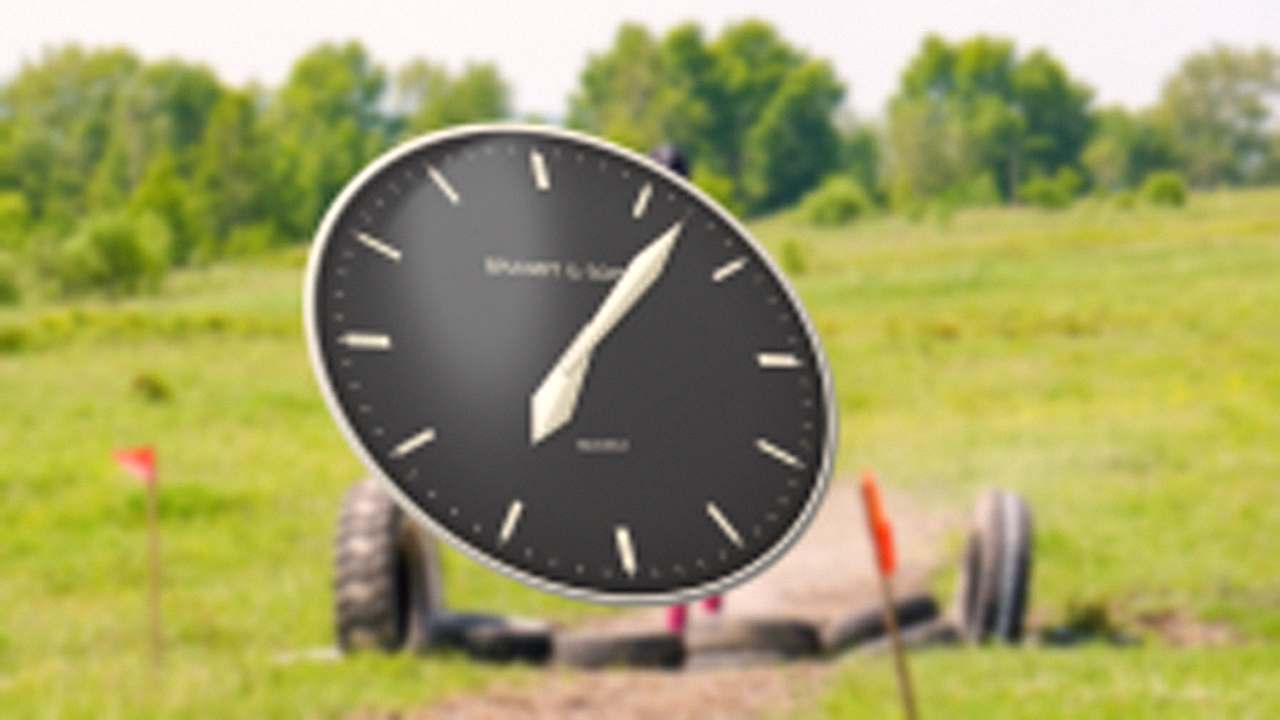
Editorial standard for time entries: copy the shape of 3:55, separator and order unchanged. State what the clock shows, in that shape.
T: 7:07
